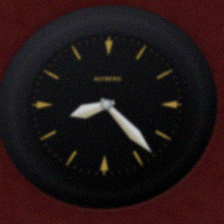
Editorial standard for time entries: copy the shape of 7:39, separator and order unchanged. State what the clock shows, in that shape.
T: 8:23
